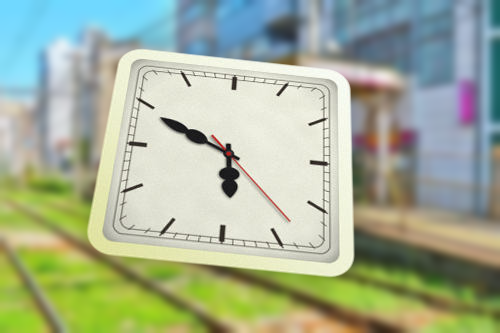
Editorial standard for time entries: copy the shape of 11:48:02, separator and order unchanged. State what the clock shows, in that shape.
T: 5:49:23
